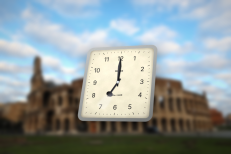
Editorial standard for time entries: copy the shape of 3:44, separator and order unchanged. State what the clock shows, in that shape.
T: 7:00
